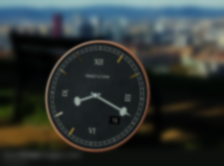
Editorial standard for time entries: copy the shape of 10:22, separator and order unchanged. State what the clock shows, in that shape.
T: 8:19
